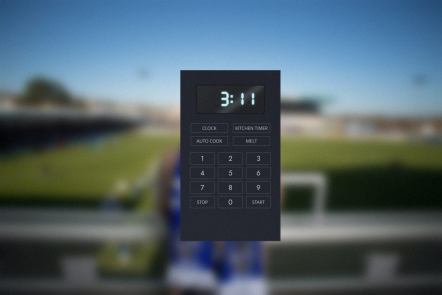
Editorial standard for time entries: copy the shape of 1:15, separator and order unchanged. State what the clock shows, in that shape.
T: 3:11
